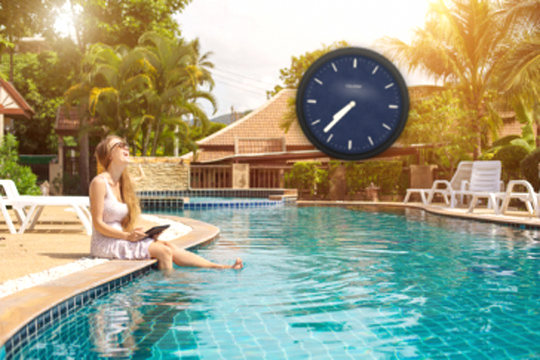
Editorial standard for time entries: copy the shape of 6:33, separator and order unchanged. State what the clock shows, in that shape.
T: 7:37
